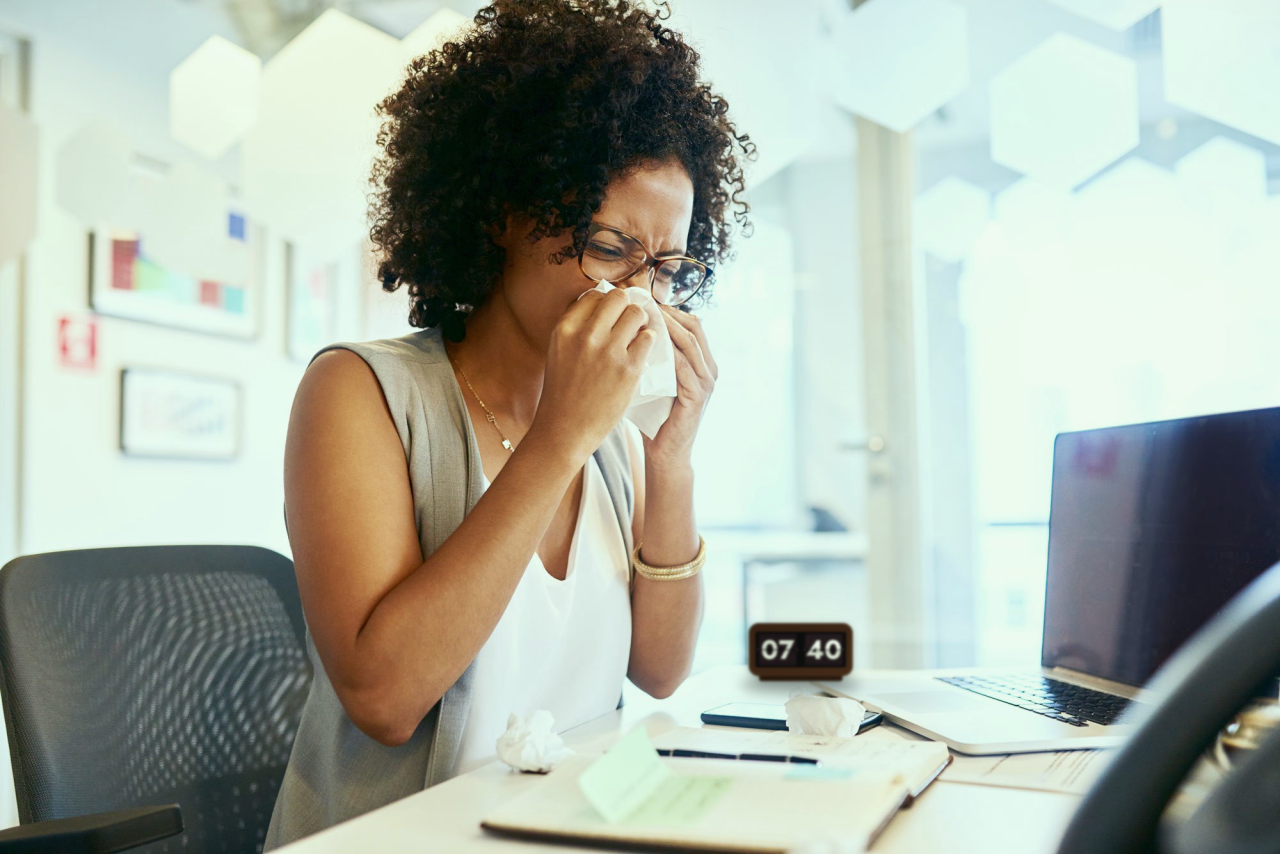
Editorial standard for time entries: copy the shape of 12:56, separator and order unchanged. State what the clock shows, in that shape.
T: 7:40
